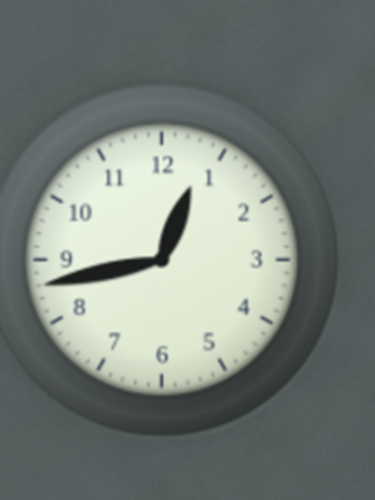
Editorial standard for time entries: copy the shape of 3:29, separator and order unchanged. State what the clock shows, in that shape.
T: 12:43
